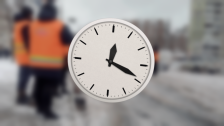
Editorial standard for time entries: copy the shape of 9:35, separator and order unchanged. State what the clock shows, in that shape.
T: 12:19
